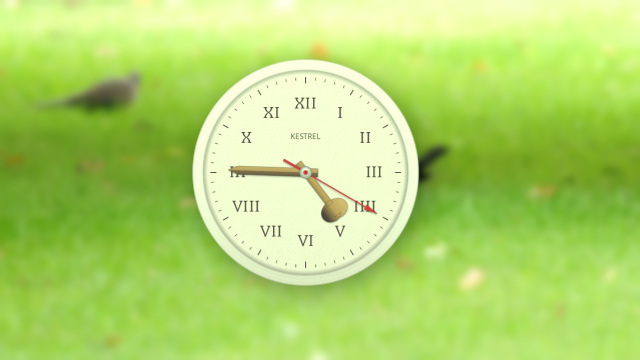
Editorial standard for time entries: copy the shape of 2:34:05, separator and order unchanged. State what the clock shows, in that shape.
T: 4:45:20
